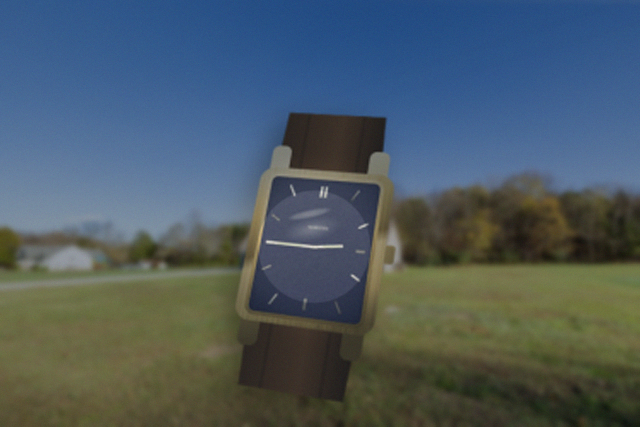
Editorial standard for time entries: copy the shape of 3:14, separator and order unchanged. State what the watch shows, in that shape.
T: 2:45
